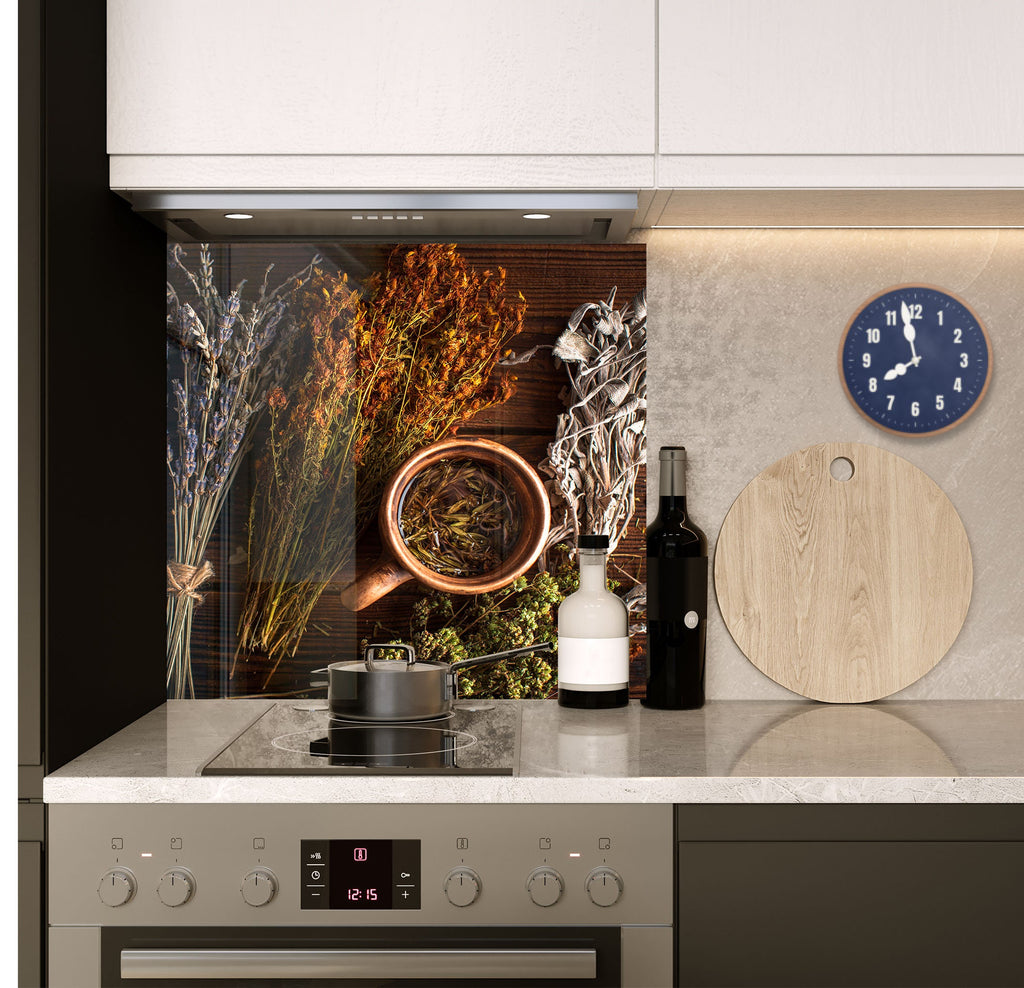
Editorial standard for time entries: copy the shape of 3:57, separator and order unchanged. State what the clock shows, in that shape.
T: 7:58
